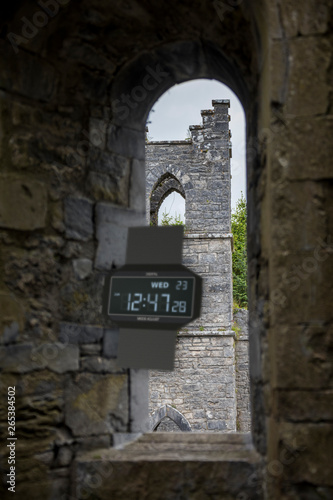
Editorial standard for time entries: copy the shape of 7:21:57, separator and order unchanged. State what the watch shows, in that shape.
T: 12:47:28
